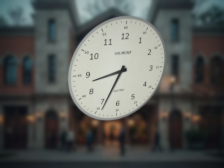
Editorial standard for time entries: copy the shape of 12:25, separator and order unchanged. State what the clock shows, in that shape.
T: 8:34
